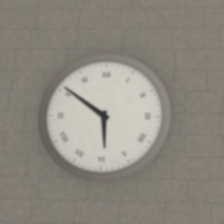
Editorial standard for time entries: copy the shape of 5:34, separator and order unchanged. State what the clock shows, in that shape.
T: 5:51
